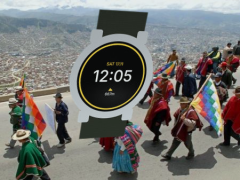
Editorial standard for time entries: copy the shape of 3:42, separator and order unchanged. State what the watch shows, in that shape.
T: 12:05
